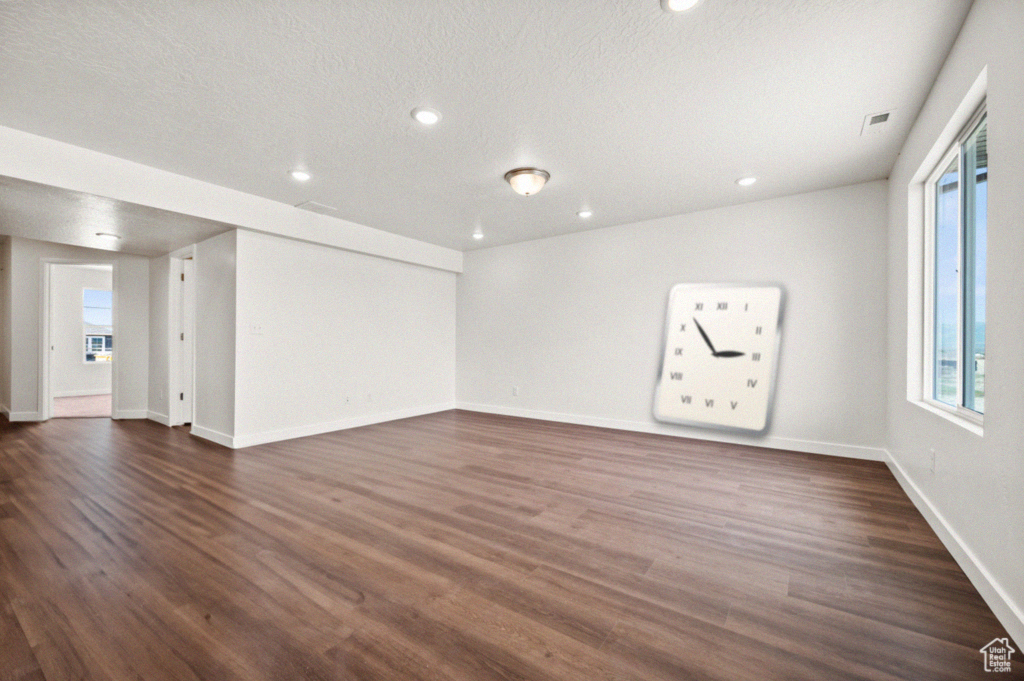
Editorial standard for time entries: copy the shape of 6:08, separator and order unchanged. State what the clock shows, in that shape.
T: 2:53
